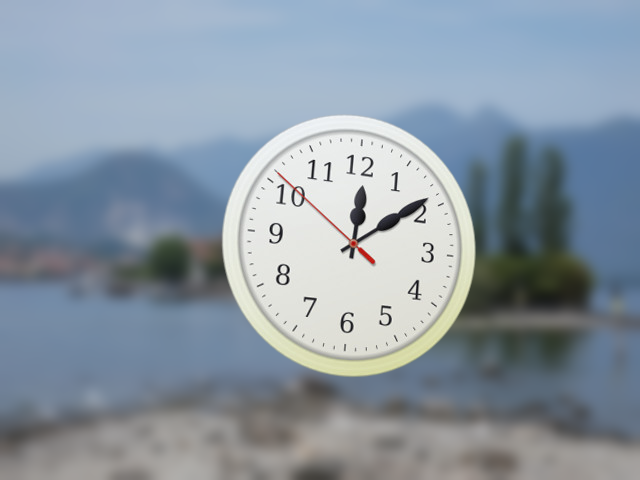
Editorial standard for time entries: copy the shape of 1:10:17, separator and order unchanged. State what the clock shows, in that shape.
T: 12:08:51
